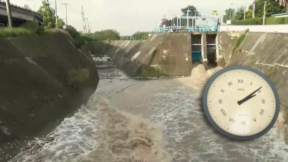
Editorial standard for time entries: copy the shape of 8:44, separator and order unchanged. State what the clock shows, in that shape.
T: 2:09
